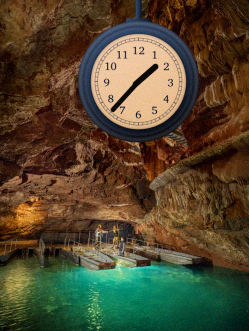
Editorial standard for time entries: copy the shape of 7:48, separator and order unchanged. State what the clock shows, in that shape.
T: 1:37
